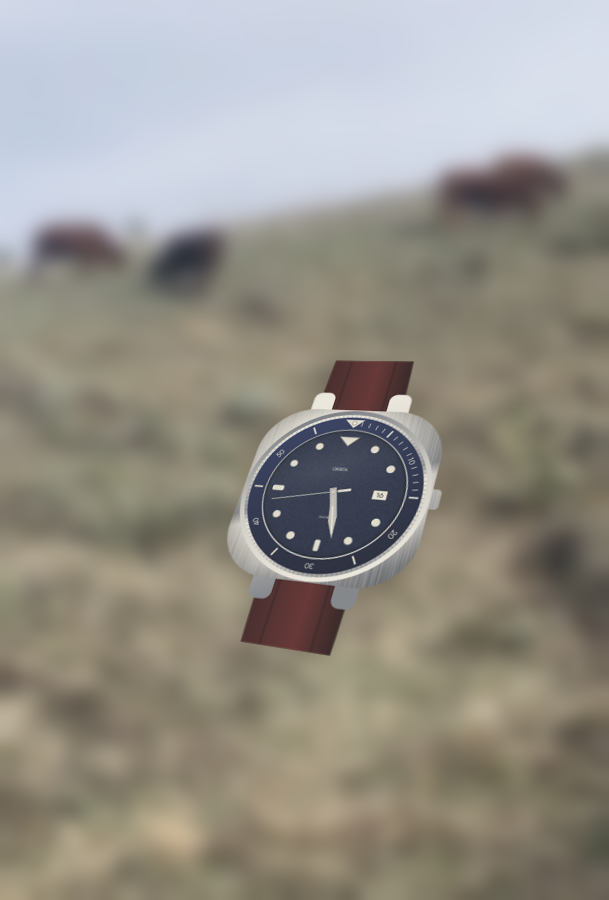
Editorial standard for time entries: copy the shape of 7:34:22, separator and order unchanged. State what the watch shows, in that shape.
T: 5:27:43
